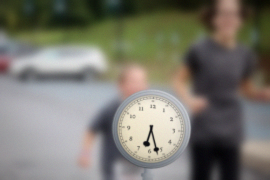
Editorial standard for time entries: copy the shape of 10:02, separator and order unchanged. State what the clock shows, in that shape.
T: 6:27
